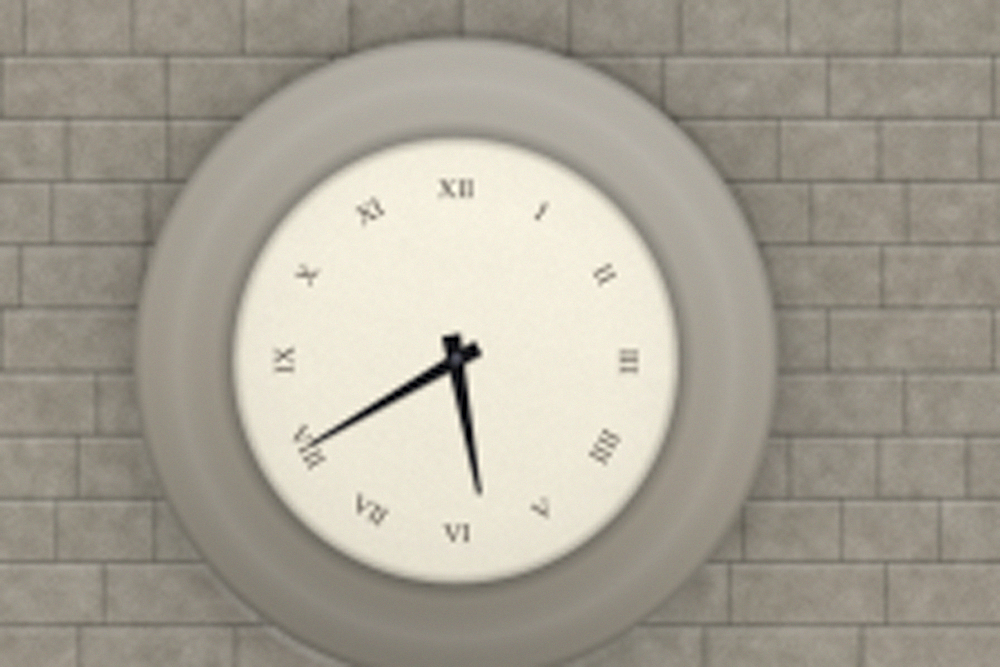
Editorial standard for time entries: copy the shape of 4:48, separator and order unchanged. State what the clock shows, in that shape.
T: 5:40
